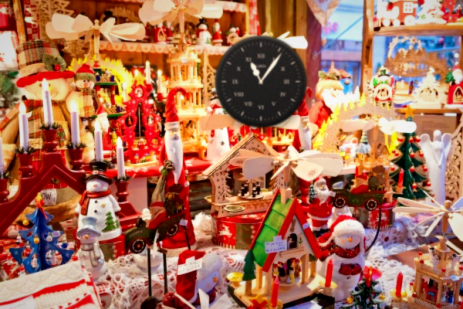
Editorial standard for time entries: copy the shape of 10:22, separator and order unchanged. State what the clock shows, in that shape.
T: 11:06
